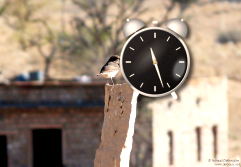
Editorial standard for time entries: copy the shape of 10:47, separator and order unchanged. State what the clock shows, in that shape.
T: 11:27
